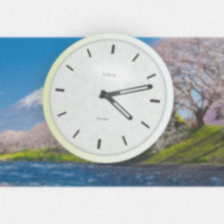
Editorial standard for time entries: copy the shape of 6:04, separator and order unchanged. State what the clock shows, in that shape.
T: 4:12
